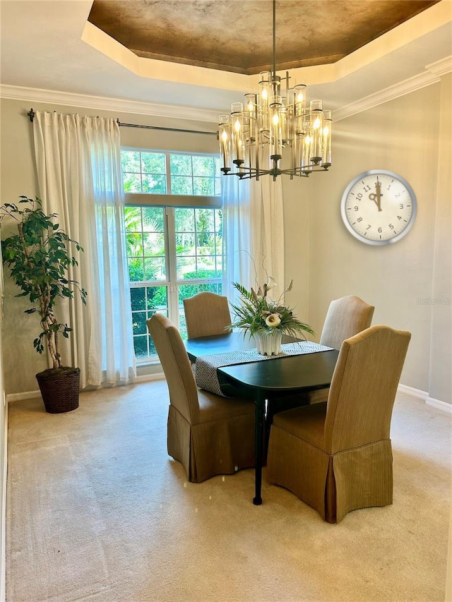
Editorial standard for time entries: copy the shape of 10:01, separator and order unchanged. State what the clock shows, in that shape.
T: 11:00
